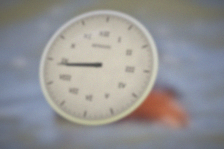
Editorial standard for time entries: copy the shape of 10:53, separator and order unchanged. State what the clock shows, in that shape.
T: 8:44
